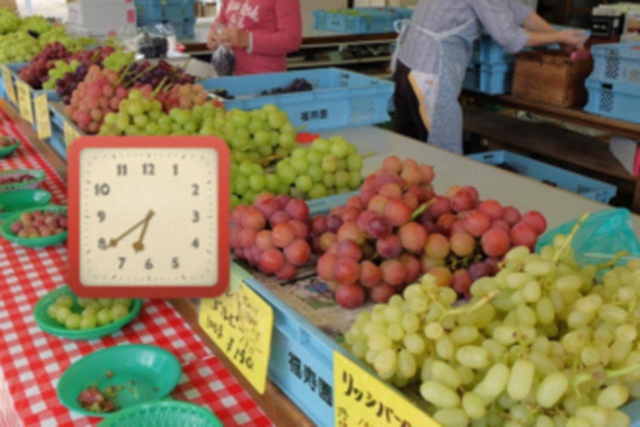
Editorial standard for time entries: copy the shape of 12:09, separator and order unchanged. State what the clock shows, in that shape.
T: 6:39
